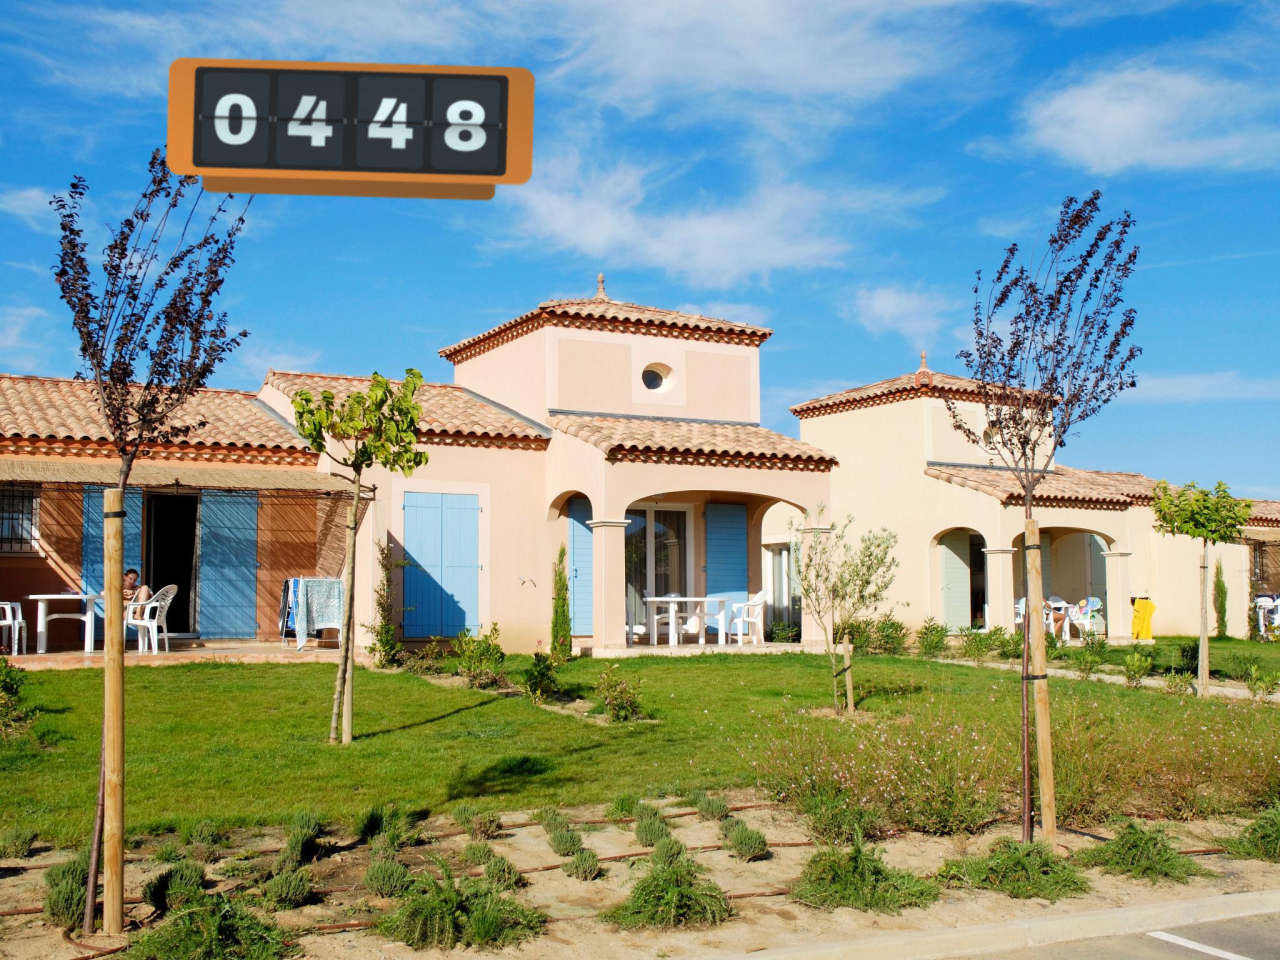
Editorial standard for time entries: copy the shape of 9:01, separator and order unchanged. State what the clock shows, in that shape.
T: 4:48
